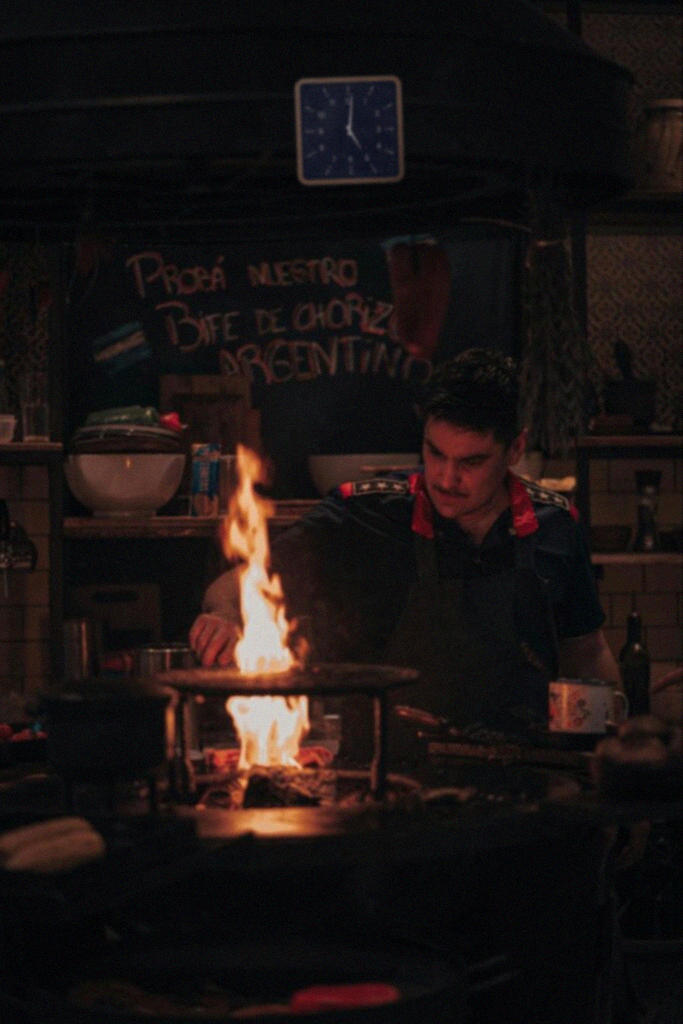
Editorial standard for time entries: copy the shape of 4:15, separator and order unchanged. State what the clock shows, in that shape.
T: 5:01
